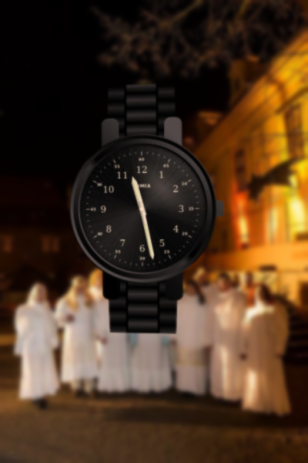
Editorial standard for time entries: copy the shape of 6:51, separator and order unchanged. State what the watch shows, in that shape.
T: 11:28
